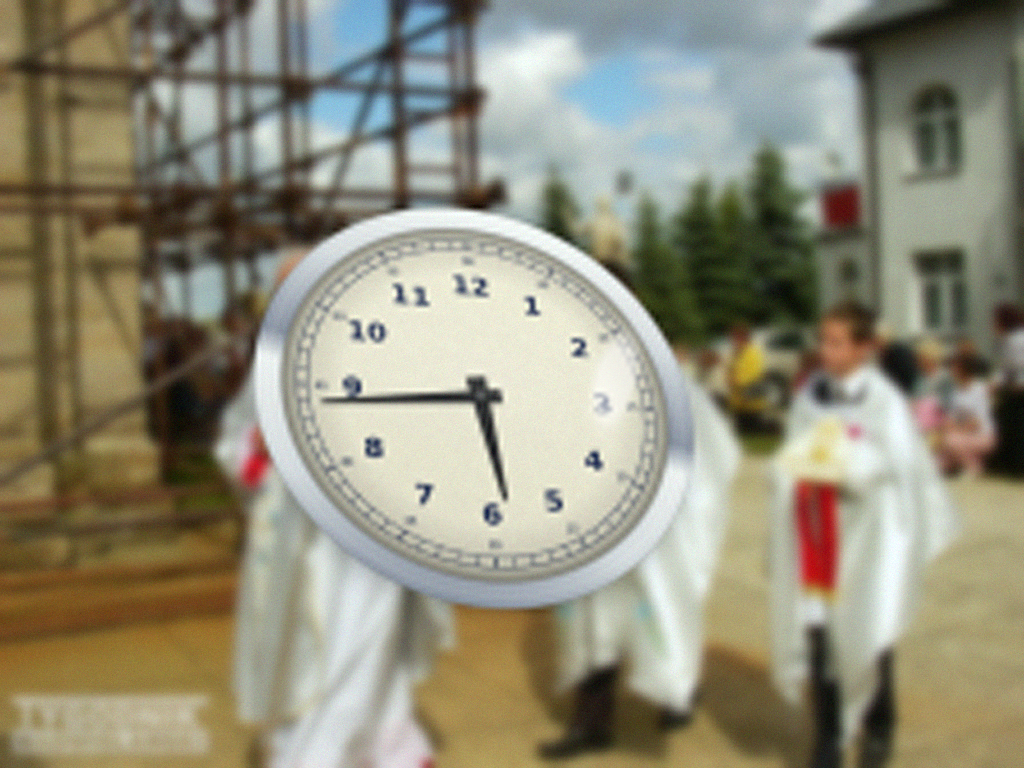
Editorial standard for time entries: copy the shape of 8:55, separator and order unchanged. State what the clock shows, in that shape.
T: 5:44
